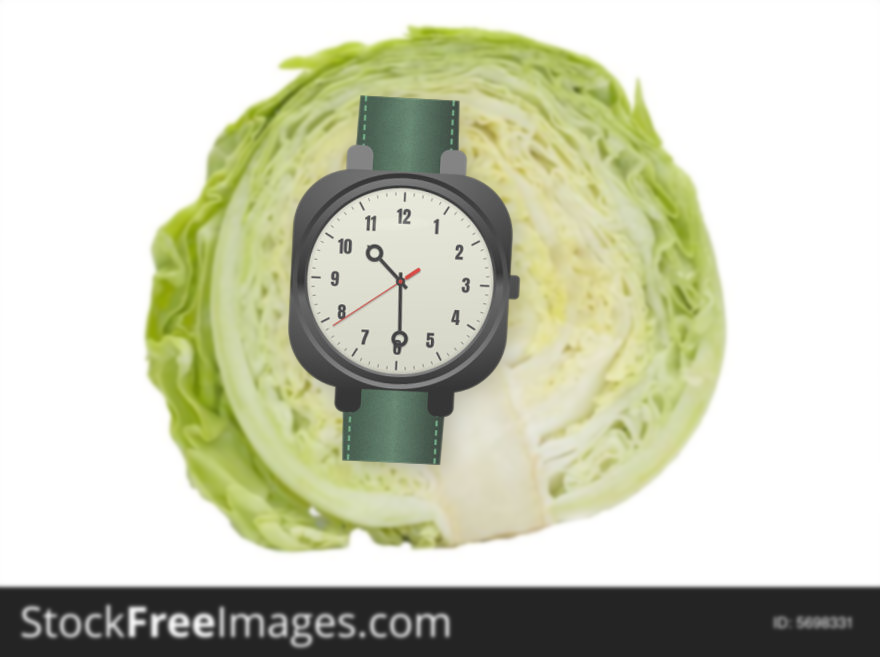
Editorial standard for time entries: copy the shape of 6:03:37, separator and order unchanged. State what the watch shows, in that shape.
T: 10:29:39
